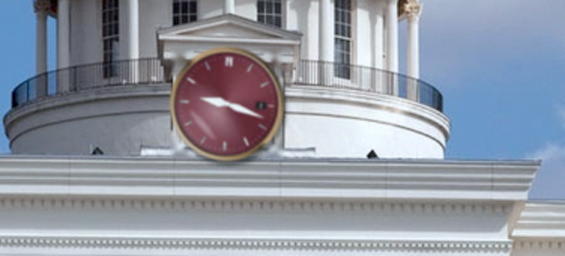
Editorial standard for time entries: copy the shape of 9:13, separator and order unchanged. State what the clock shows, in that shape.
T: 9:18
